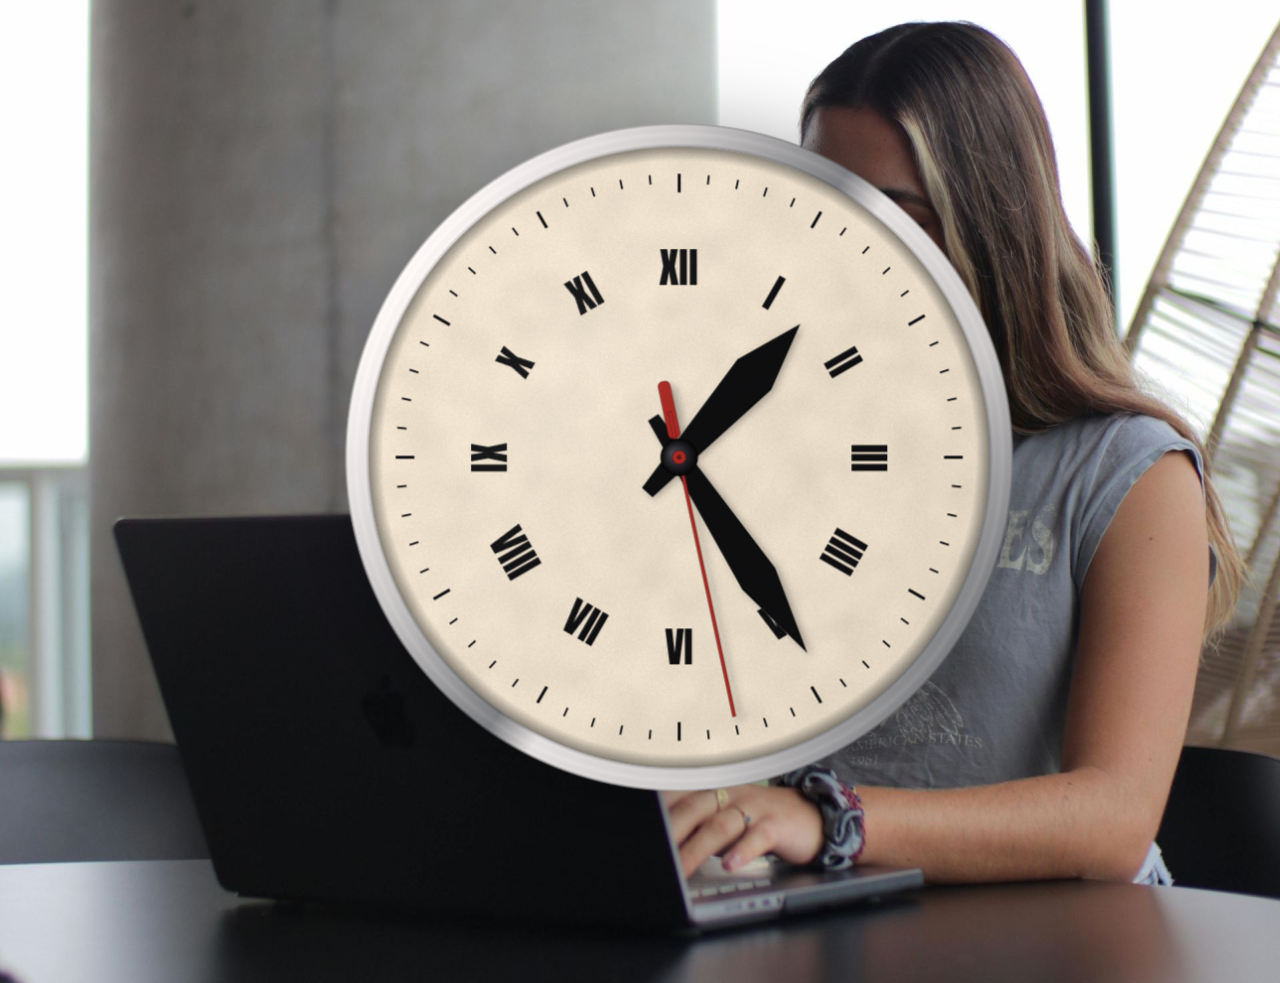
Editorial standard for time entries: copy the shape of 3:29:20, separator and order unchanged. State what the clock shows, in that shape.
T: 1:24:28
